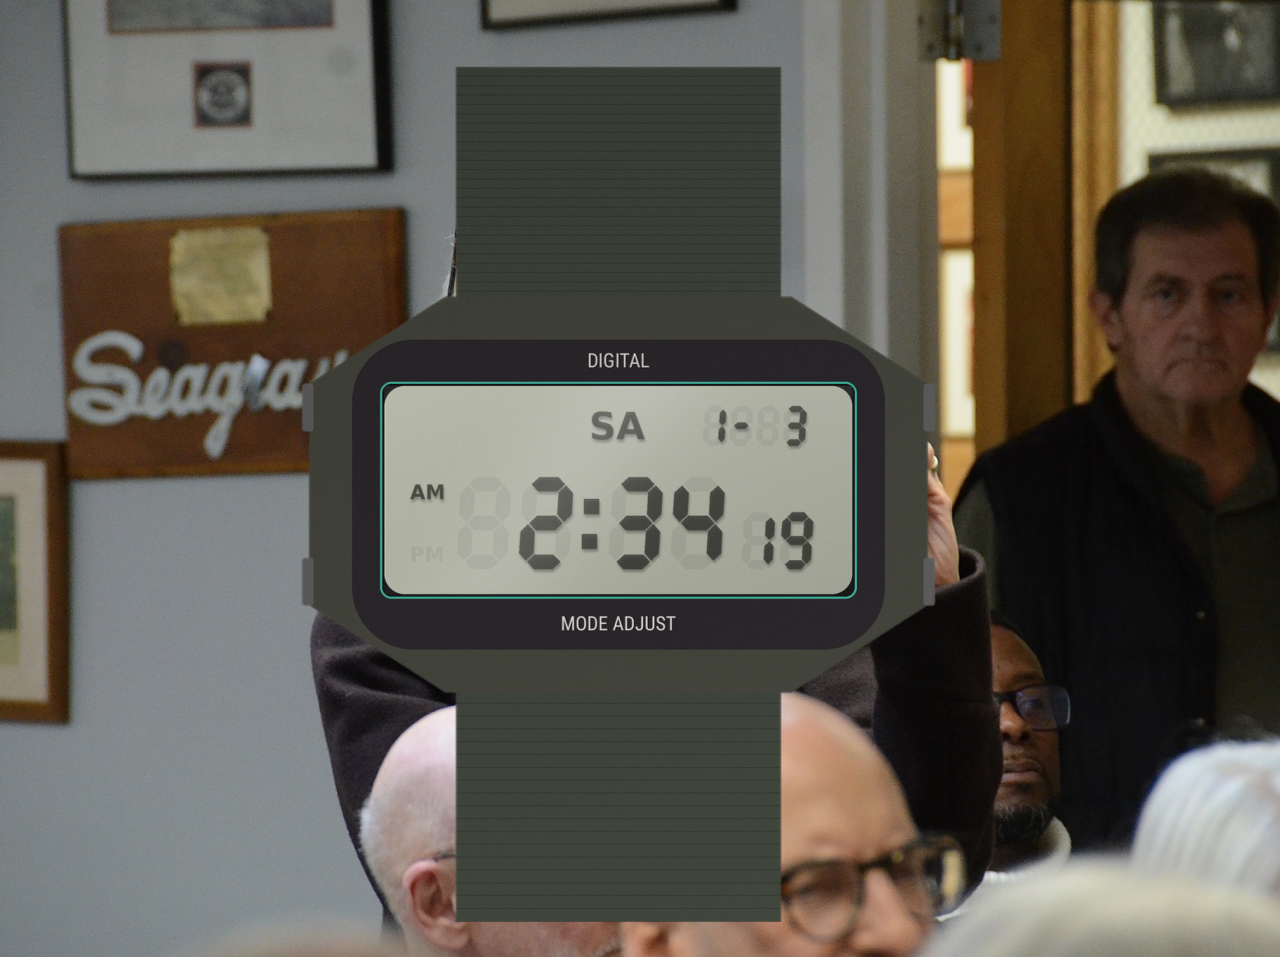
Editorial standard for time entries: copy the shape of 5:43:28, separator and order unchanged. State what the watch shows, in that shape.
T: 2:34:19
